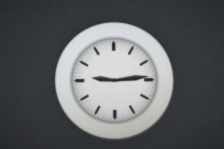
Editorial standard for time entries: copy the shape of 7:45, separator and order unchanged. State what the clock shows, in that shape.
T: 9:14
